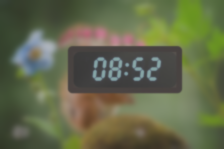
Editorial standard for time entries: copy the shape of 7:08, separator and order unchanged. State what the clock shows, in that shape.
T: 8:52
